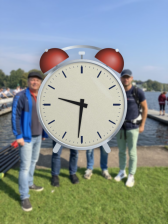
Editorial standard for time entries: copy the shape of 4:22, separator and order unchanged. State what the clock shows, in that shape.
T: 9:31
